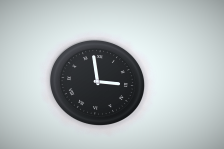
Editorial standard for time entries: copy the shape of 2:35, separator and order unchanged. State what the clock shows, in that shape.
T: 2:58
